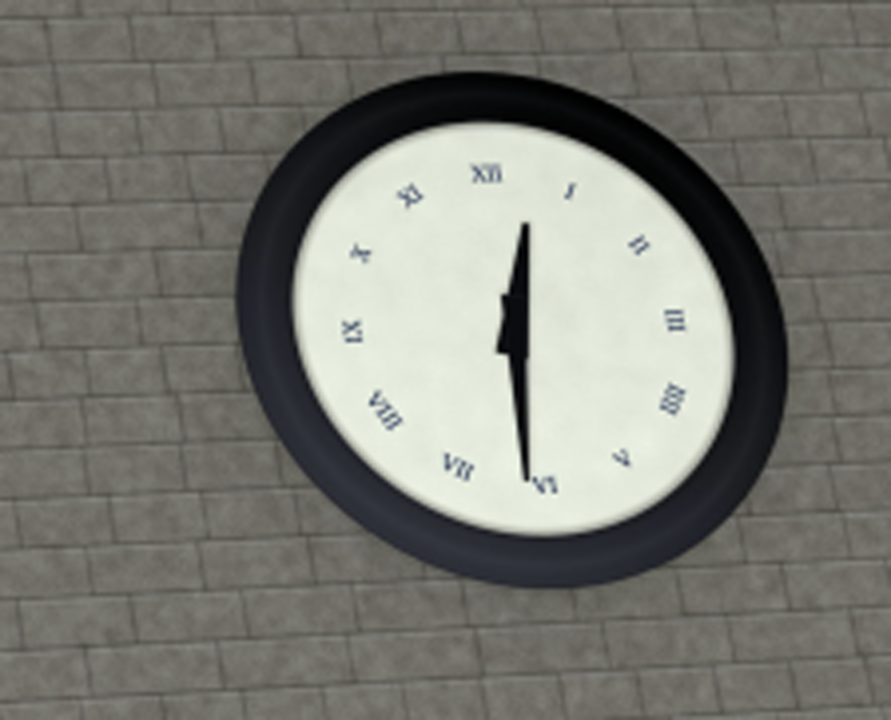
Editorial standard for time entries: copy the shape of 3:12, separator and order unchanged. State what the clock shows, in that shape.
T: 12:31
